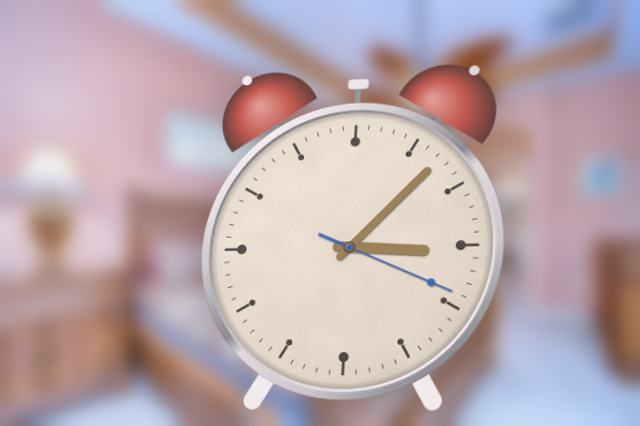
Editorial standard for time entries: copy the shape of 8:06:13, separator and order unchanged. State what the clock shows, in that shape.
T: 3:07:19
